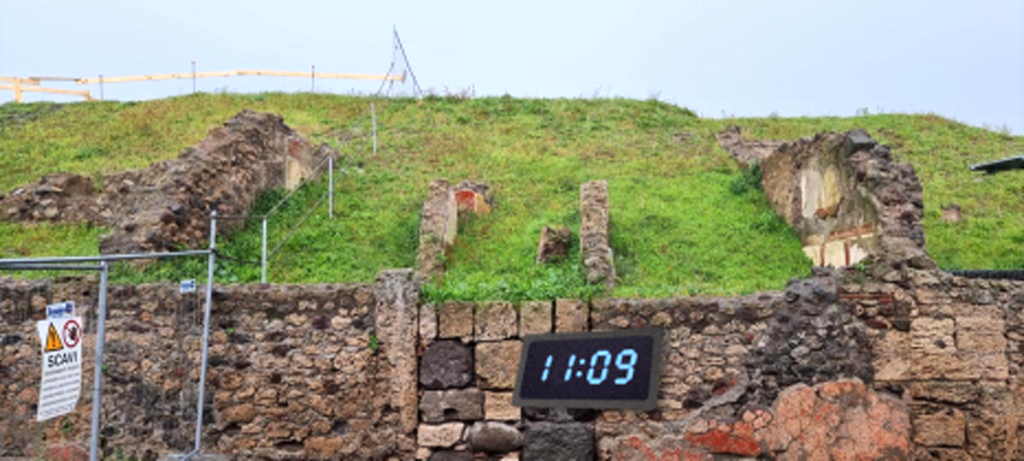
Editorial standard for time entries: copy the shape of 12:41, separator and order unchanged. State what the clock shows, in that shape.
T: 11:09
